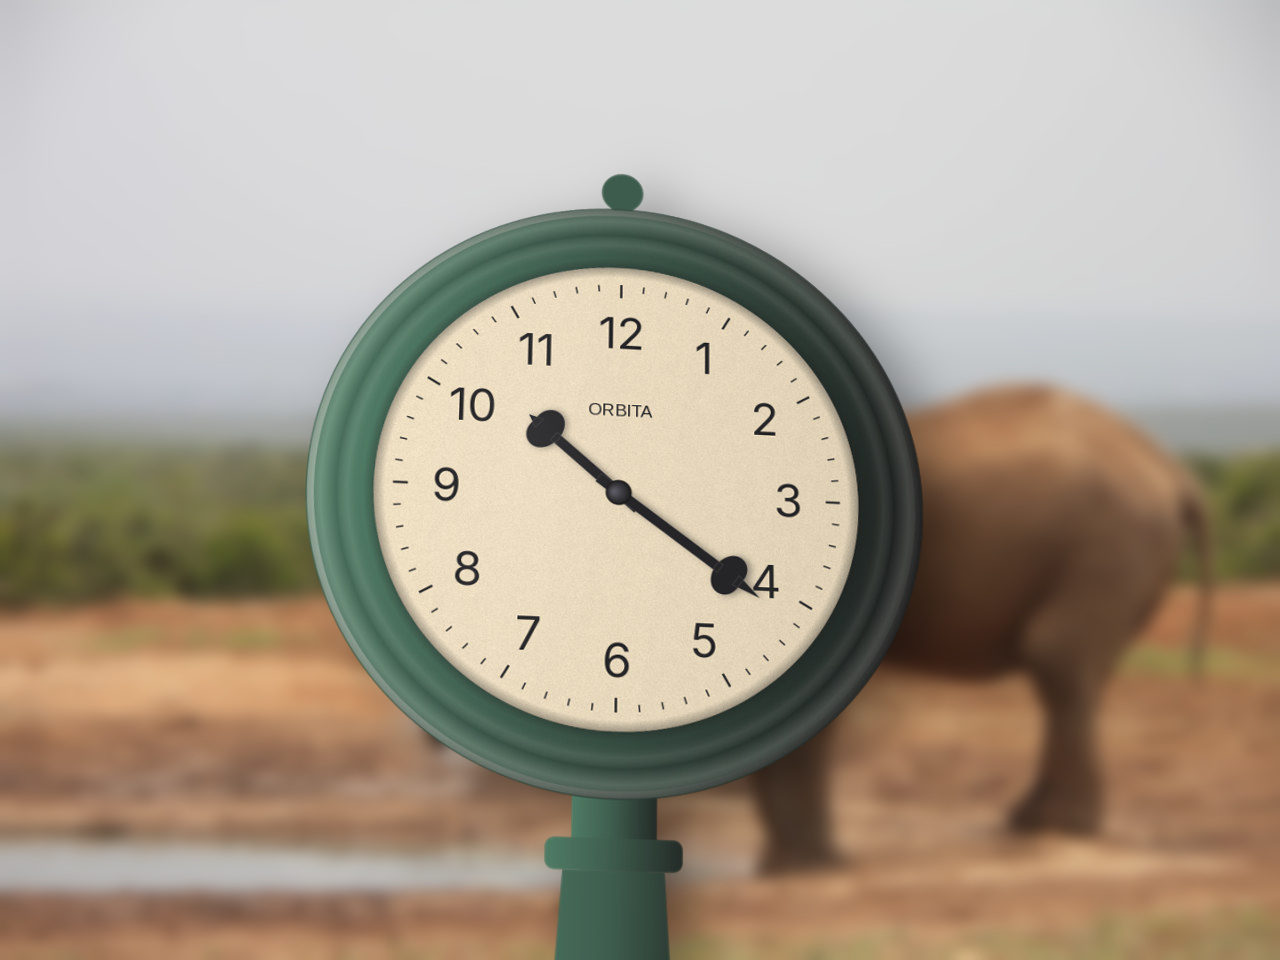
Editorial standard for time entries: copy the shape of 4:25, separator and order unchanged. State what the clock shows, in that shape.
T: 10:21
